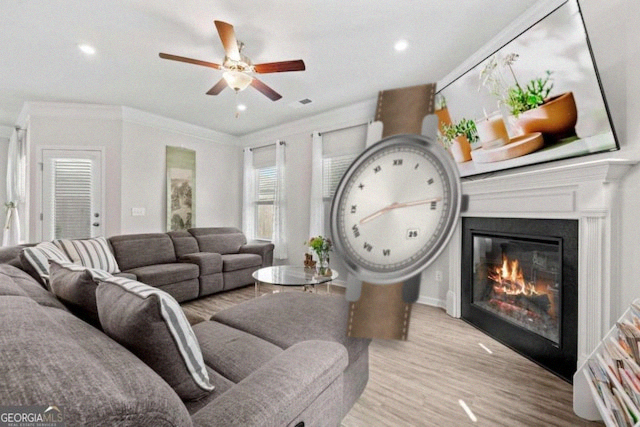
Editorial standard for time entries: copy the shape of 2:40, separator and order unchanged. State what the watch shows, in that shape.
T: 8:14
